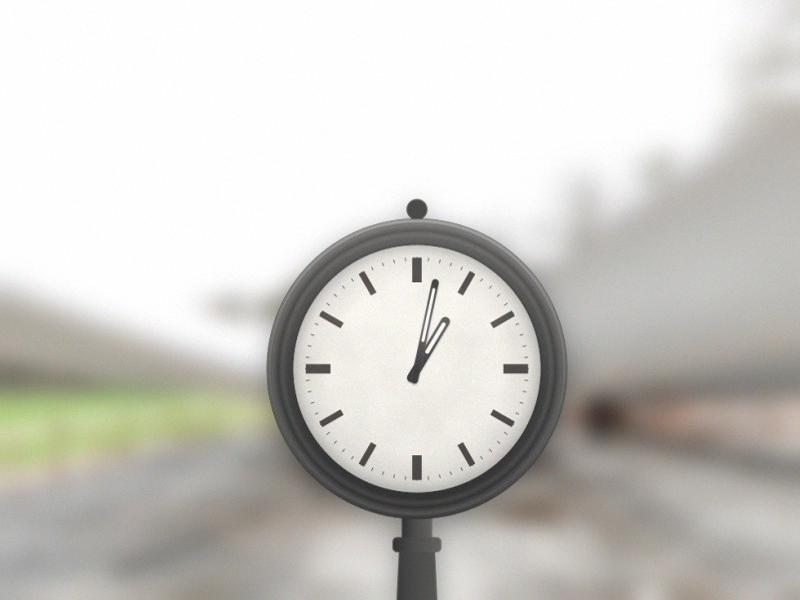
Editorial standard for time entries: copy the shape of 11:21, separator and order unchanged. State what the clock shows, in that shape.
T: 1:02
